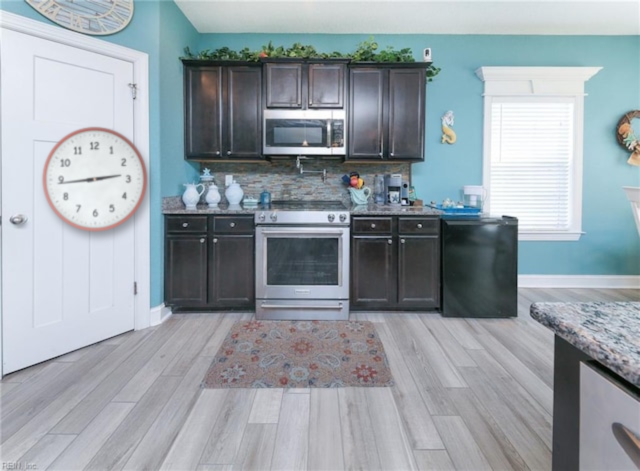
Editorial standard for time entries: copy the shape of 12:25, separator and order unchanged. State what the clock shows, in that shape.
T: 2:44
